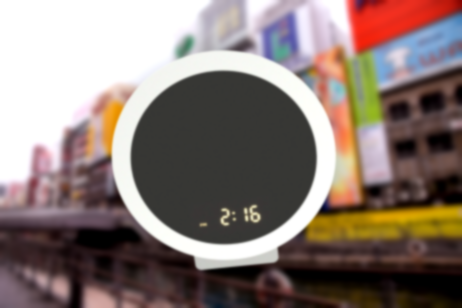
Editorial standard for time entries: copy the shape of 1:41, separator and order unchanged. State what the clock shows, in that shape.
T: 2:16
